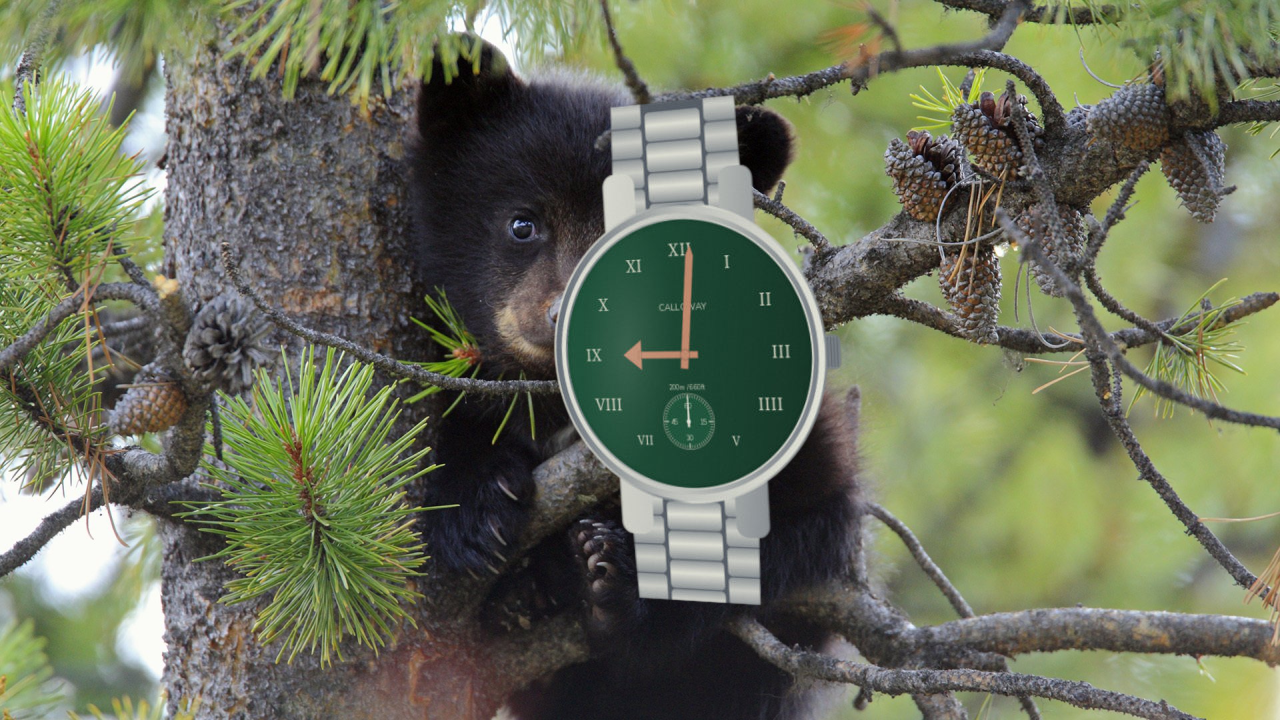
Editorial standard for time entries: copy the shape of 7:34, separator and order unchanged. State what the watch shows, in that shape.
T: 9:01
